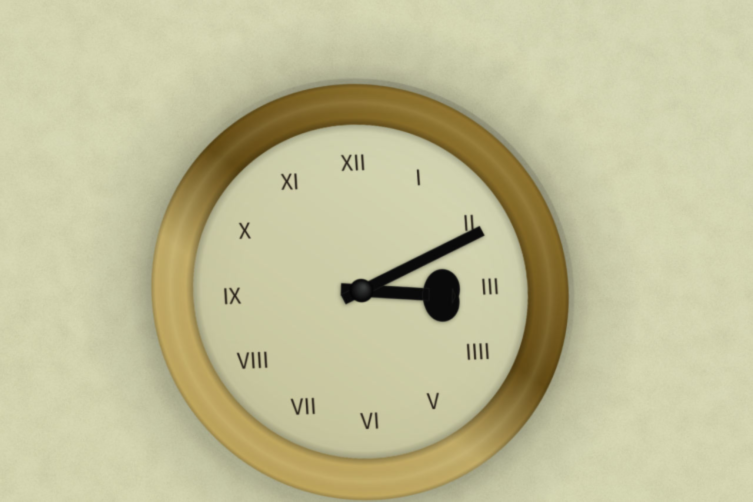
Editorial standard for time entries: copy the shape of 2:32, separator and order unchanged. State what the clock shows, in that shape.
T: 3:11
